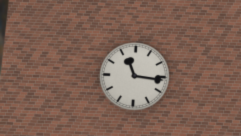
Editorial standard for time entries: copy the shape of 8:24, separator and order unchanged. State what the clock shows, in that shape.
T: 11:16
